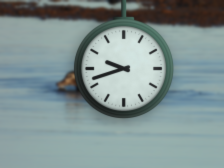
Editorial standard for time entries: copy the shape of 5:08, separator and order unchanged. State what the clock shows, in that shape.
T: 9:42
